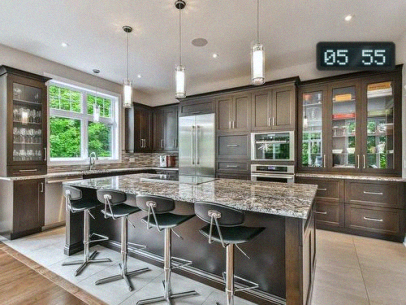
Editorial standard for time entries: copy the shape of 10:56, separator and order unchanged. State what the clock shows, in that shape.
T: 5:55
